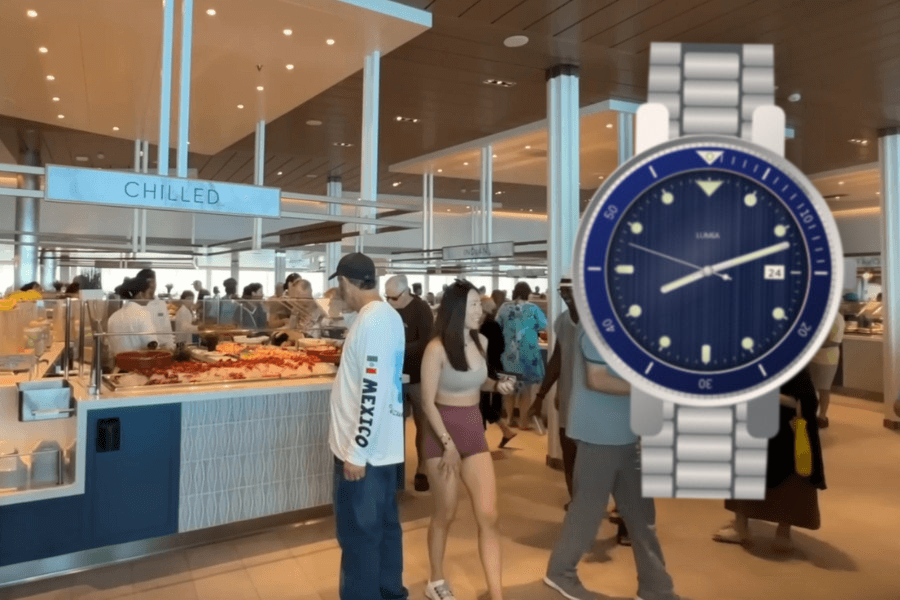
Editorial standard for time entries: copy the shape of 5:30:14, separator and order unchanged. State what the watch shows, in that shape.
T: 8:11:48
